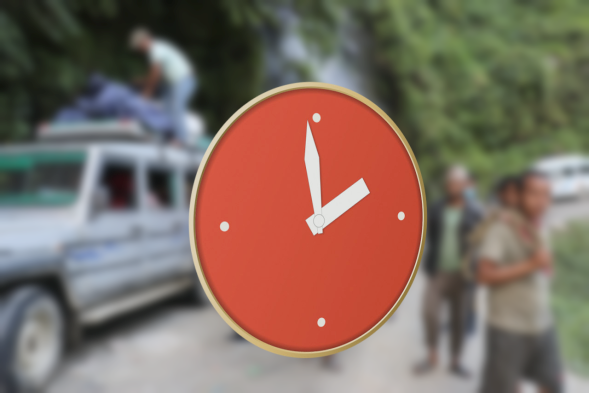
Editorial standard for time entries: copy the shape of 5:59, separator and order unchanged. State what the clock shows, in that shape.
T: 1:59
